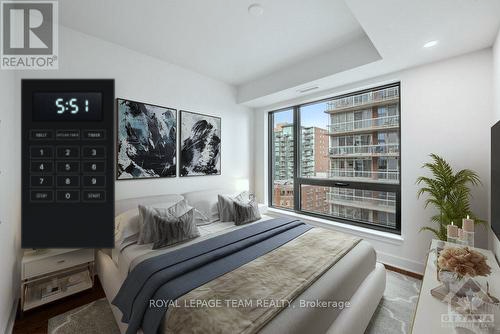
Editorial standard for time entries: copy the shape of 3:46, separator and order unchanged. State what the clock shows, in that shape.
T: 5:51
